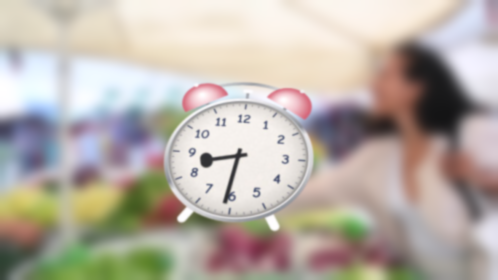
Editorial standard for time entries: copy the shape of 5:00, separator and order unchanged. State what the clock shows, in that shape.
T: 8:31
